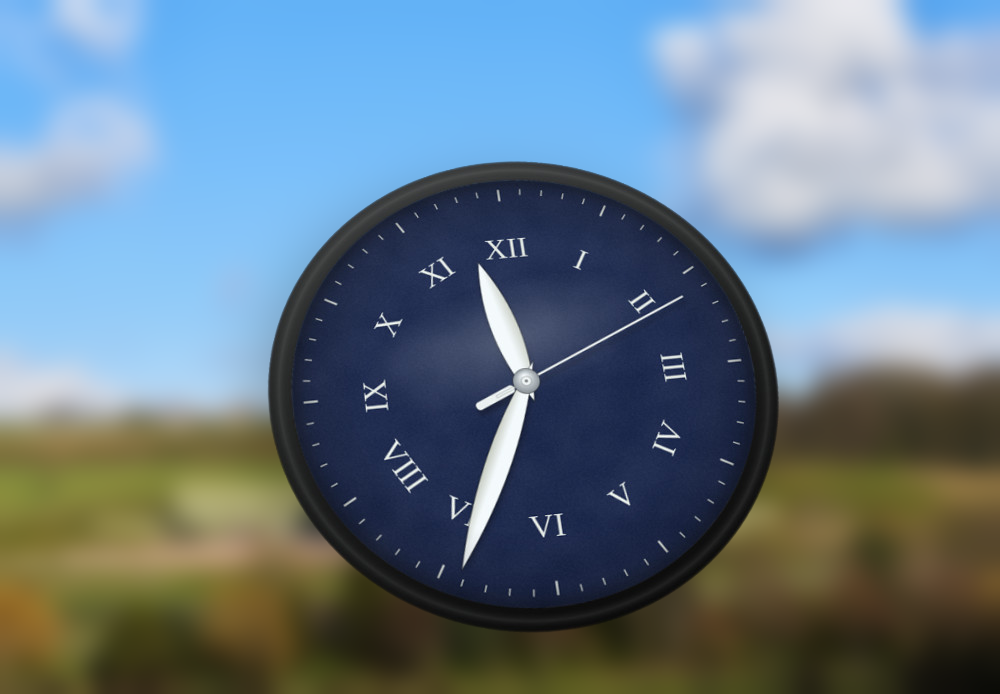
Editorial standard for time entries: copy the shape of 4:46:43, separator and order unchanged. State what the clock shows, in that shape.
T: 11:34:11
